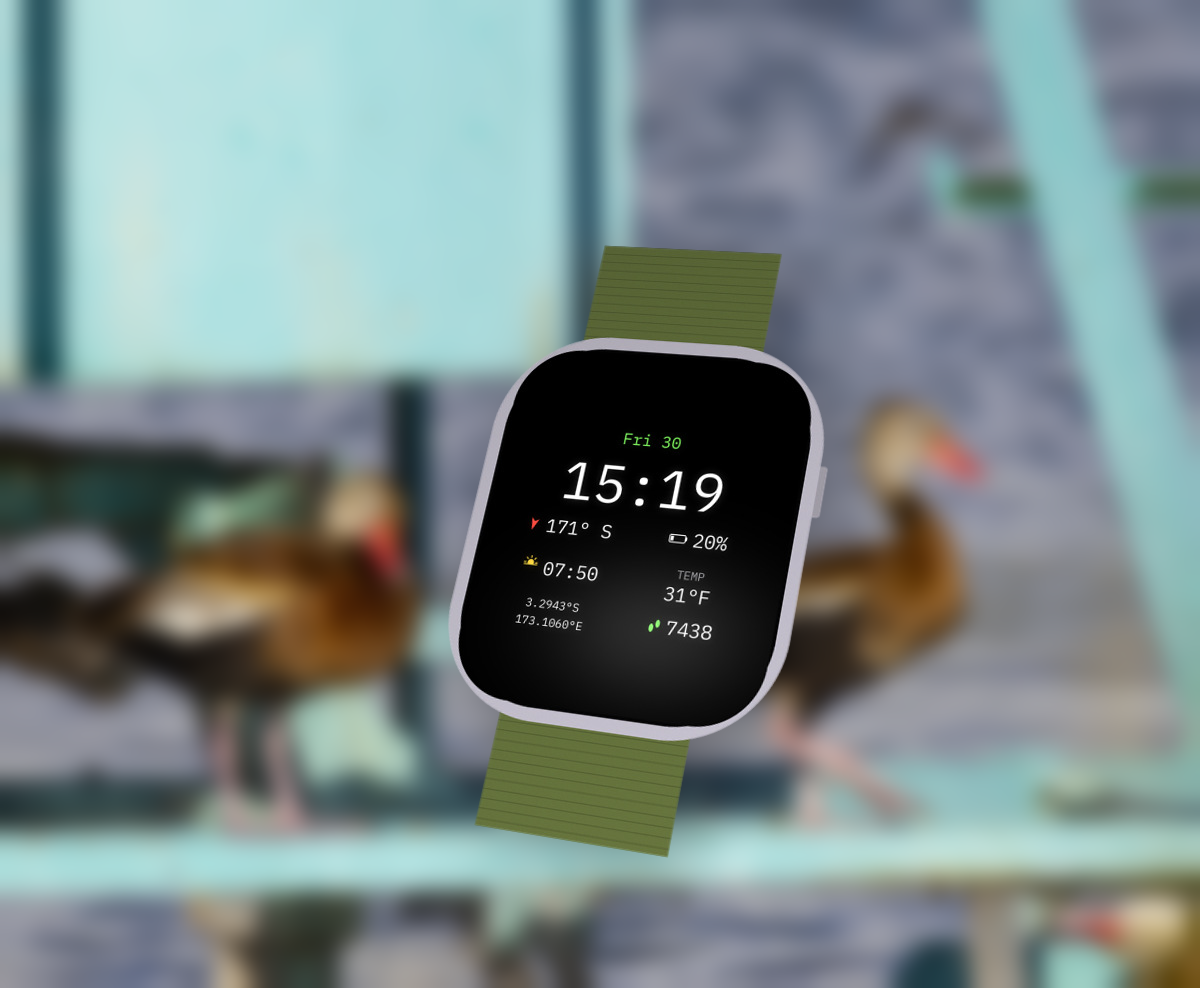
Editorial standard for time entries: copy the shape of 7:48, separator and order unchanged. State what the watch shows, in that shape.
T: 15:19
